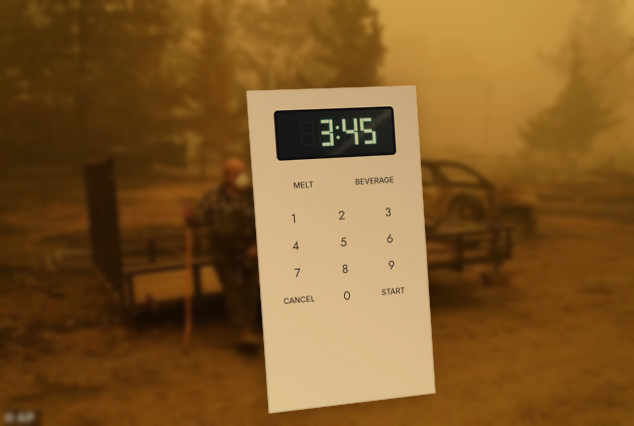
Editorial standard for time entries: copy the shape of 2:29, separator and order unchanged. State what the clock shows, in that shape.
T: 3:45
